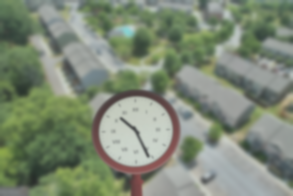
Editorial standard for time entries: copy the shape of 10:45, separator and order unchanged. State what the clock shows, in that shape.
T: 10:26
